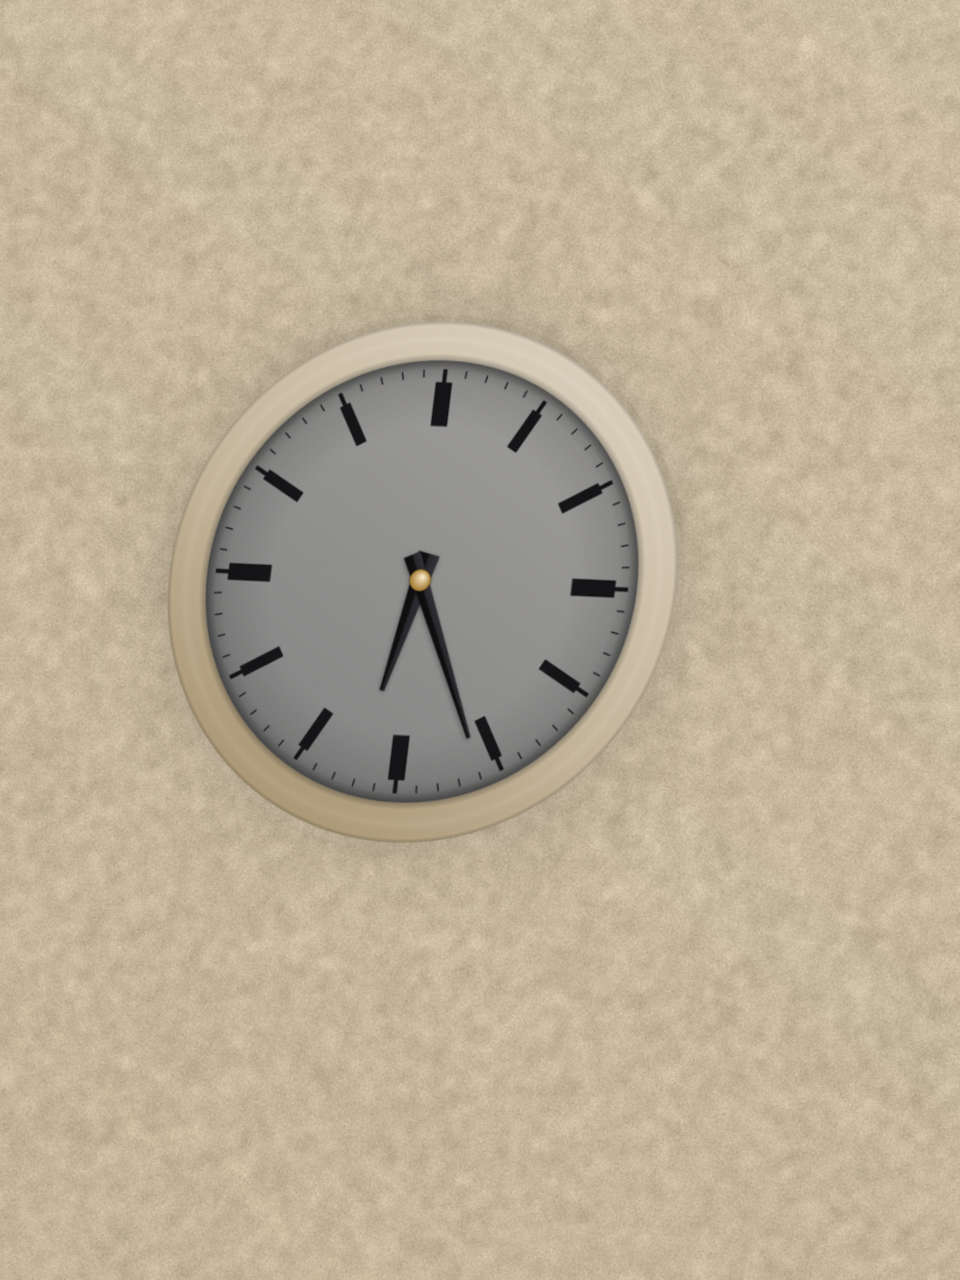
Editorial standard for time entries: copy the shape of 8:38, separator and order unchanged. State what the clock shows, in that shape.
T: 6:26
